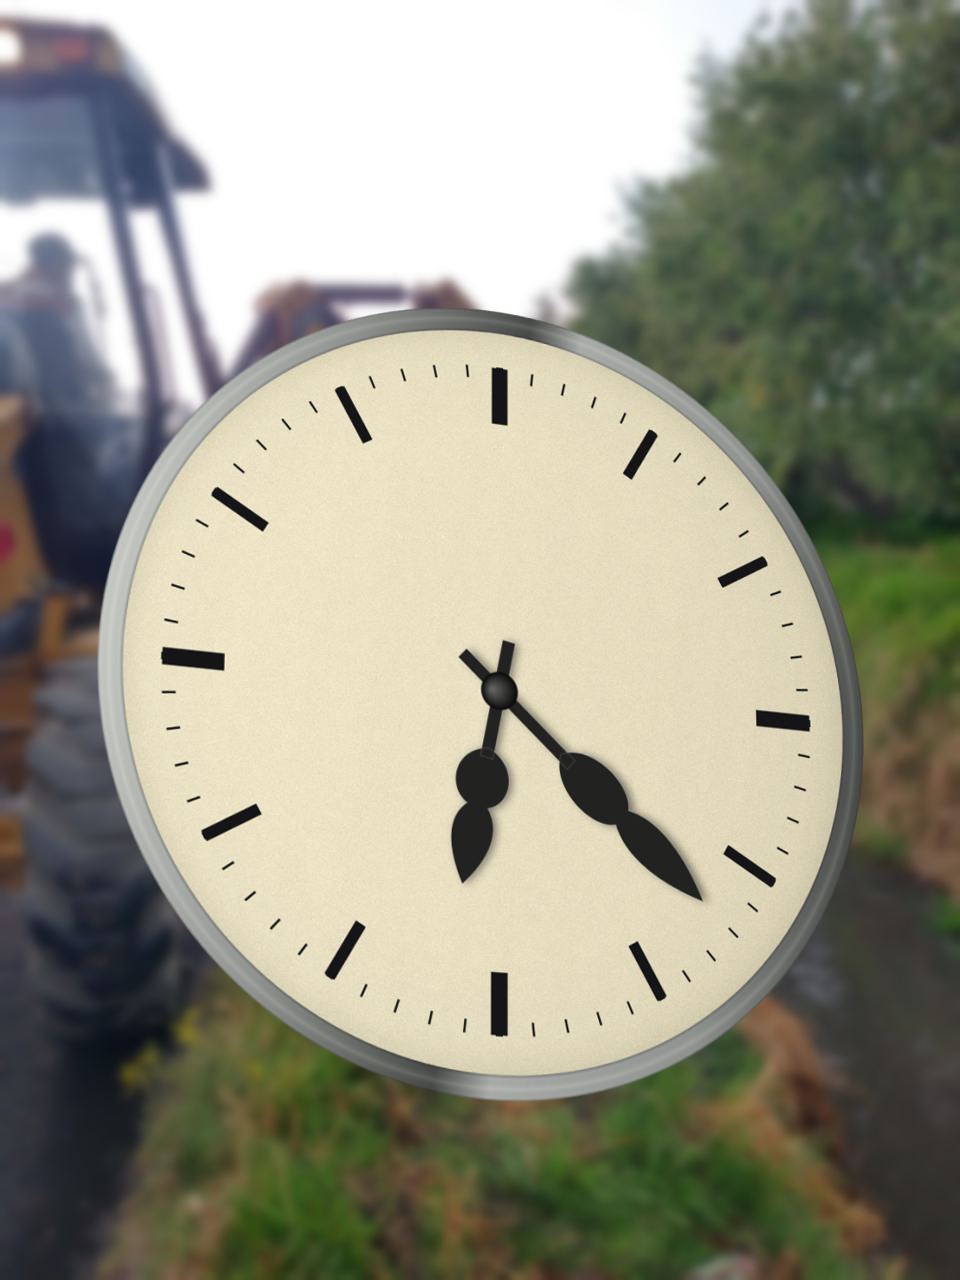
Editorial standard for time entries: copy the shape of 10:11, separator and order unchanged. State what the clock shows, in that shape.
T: 6:22
